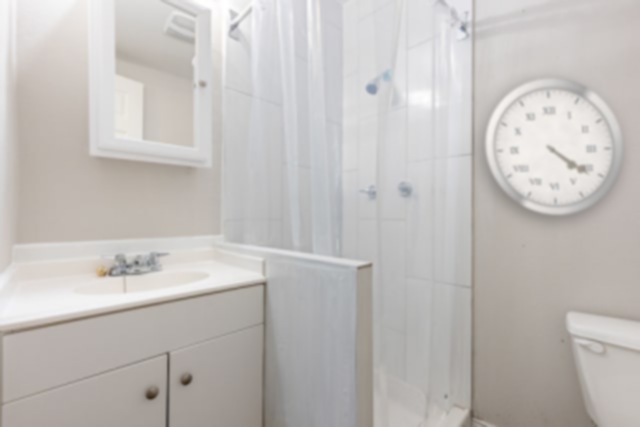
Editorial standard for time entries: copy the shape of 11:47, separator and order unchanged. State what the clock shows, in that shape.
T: 4:21
